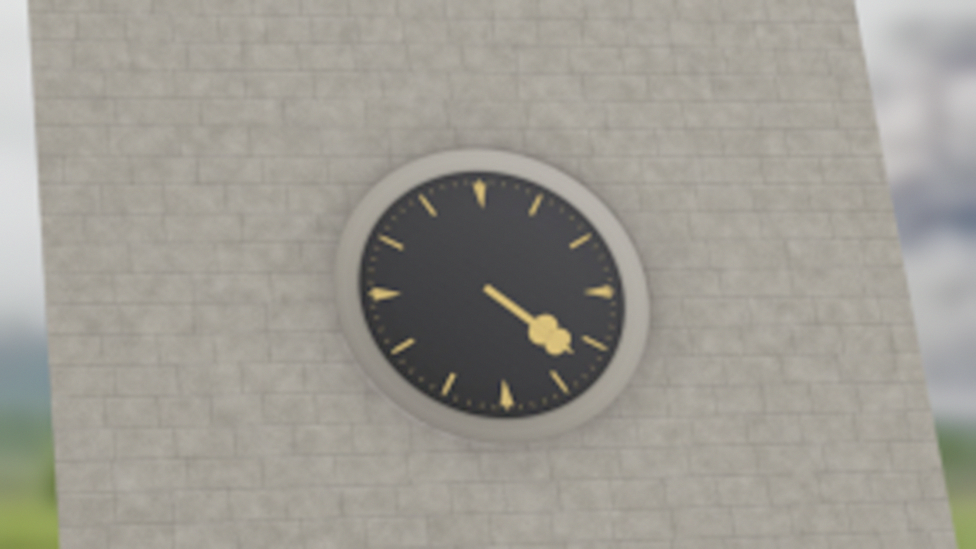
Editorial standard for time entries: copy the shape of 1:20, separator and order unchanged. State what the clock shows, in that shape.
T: 4:22
